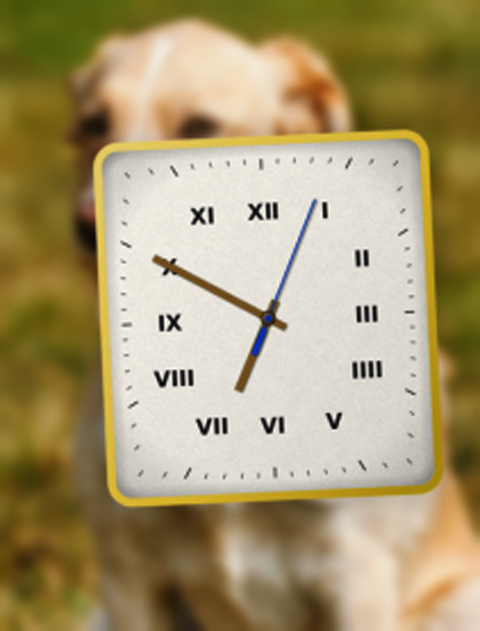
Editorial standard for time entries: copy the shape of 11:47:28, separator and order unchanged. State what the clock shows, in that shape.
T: 6:50:04
